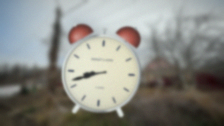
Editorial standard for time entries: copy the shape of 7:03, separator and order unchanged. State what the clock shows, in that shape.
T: 8:42
